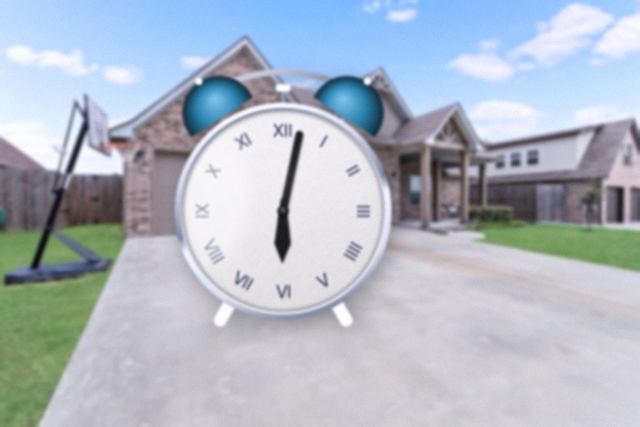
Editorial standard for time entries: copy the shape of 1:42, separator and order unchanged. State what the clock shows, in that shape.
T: 6:02
